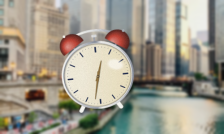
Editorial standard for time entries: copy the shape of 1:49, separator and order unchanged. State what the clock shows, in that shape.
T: 12:32
